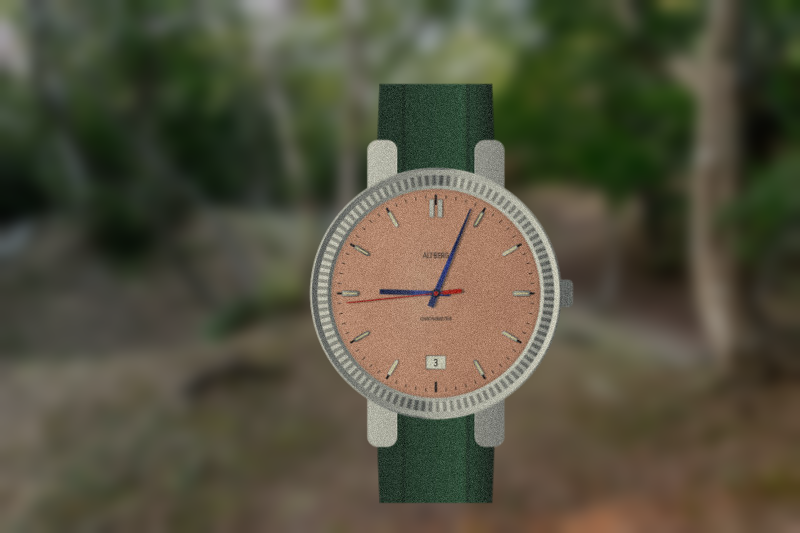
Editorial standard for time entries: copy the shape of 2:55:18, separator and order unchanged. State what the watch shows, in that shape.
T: 9:03:44
